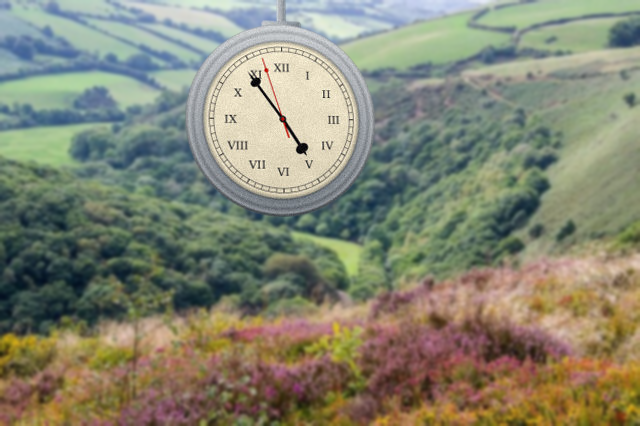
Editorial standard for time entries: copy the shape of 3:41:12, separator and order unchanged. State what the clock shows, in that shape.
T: 4:53:57
